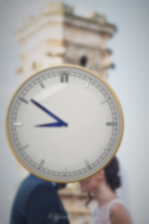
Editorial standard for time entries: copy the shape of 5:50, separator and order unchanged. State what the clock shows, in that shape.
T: 8:51
